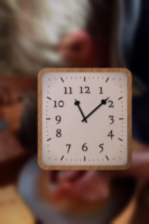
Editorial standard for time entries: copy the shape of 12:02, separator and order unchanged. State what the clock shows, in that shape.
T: 11:08
